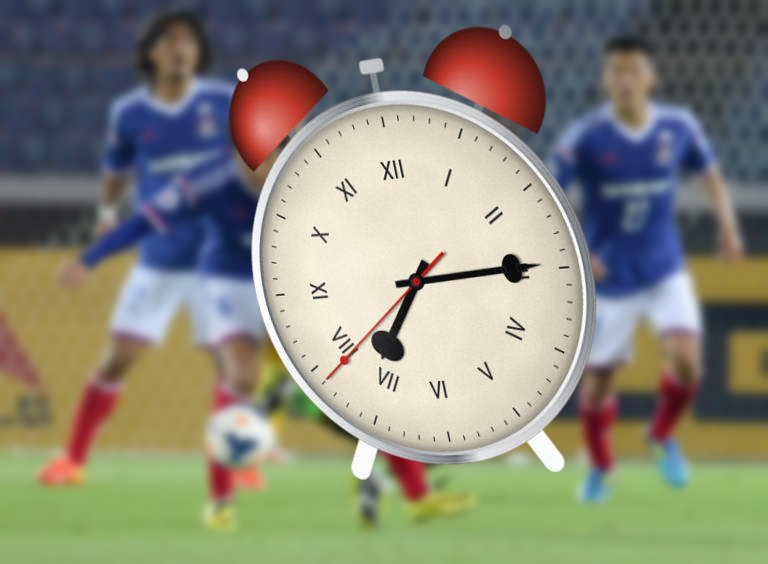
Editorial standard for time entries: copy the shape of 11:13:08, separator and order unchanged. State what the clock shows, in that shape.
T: 7:14:39
